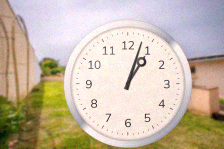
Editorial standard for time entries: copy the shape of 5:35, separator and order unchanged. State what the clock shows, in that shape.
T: 1:03
